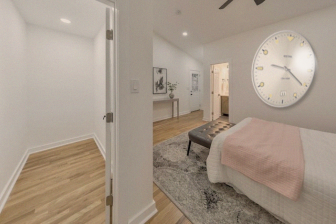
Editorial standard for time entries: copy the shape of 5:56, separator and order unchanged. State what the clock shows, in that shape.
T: 9:21
